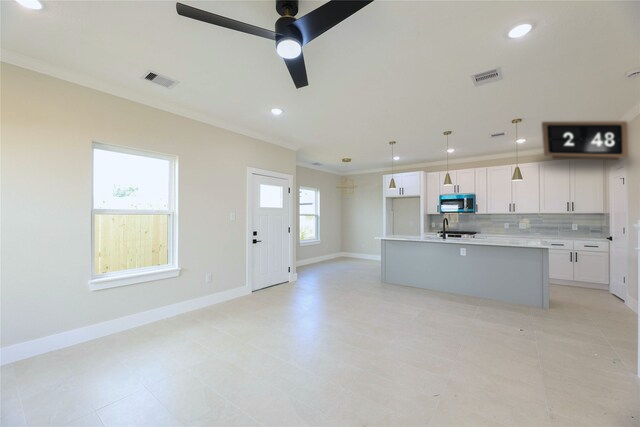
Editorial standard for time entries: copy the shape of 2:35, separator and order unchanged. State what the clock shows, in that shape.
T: 2:48
